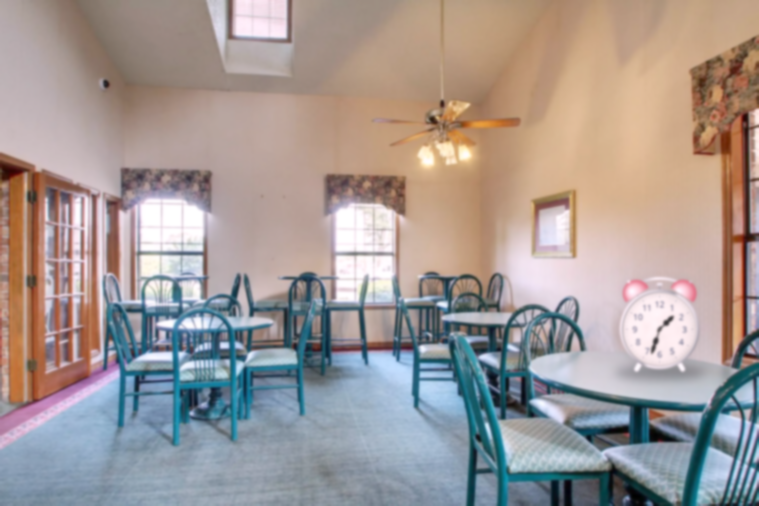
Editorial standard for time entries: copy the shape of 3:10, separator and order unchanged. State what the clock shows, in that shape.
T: 1:33
